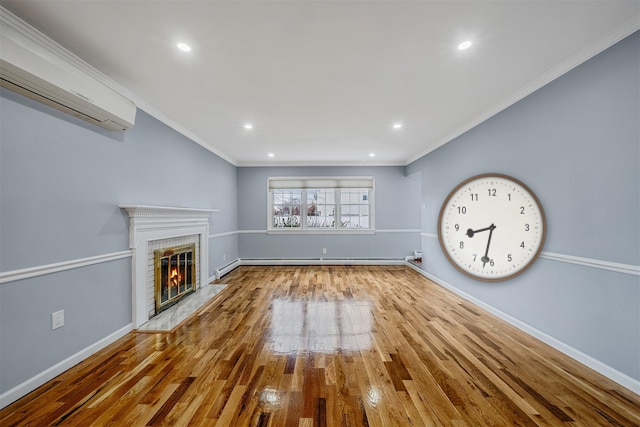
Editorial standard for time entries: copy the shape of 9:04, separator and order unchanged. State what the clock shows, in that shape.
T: 8:32
